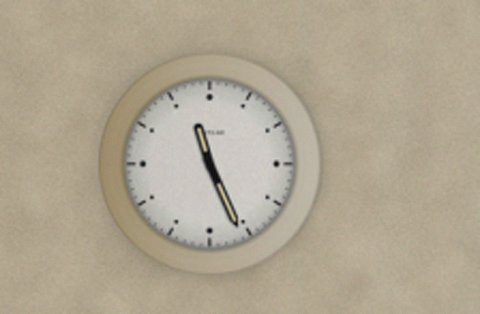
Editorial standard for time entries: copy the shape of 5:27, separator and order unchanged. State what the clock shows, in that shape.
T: 11:26
